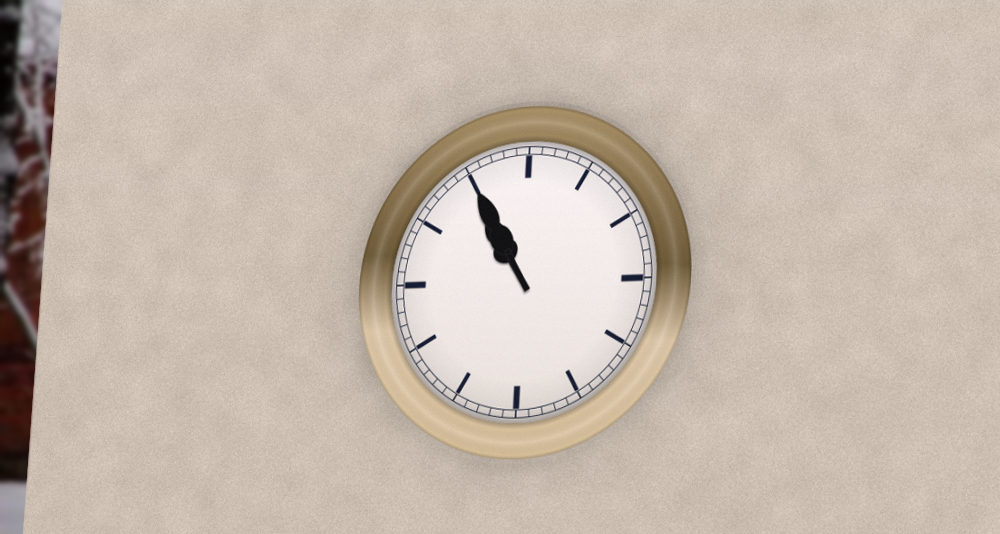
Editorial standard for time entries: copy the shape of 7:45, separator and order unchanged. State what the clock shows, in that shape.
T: 10:55
